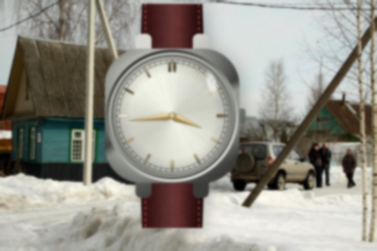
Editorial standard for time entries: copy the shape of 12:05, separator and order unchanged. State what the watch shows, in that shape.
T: 3:44
